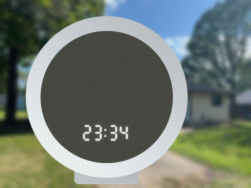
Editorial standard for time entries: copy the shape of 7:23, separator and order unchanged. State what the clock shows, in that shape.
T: 23:34
